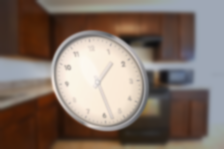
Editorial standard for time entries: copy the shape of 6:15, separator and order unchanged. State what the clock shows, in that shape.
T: 1:28
